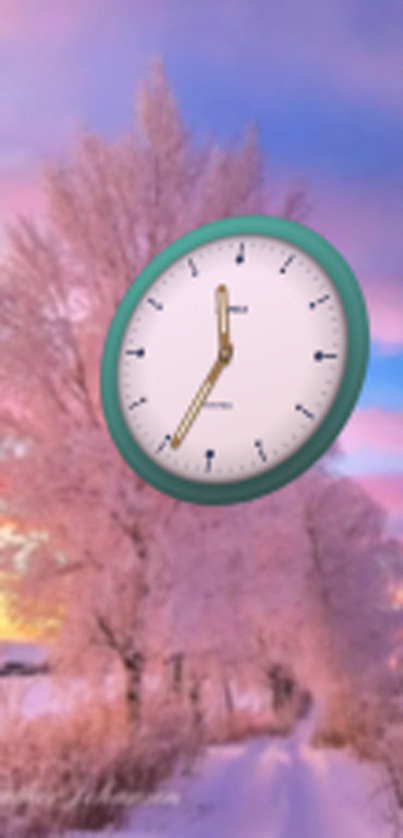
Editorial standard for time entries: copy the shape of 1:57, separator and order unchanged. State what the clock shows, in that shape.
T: 11:34
